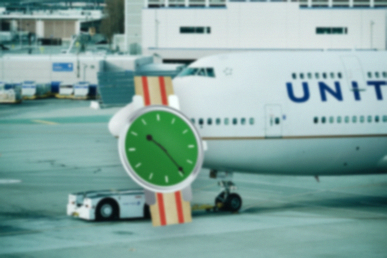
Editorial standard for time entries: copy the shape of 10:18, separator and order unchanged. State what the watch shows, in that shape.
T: 10:24
